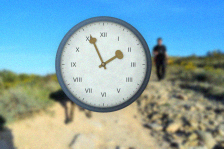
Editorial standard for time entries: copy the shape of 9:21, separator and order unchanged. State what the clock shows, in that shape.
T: 1:56
